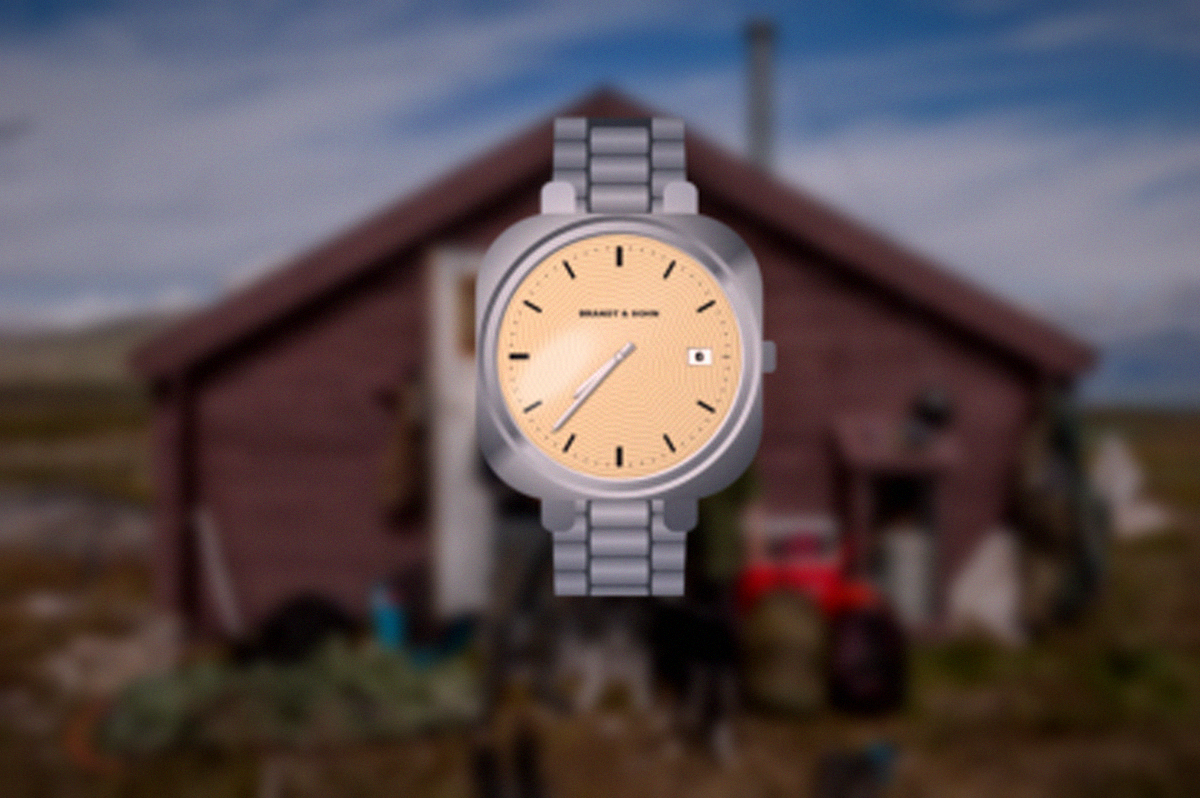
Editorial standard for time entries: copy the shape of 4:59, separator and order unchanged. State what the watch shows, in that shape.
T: 7:37
